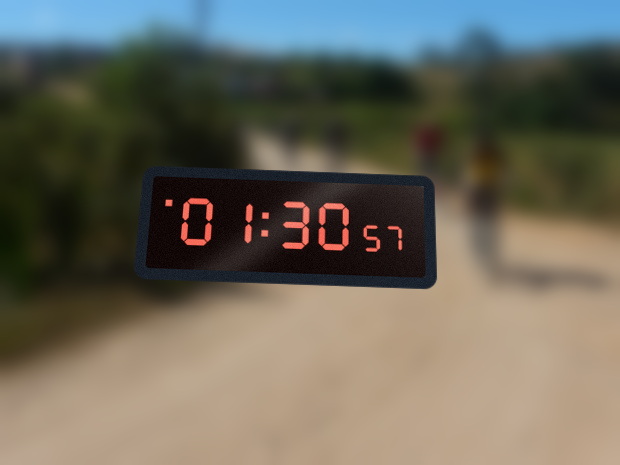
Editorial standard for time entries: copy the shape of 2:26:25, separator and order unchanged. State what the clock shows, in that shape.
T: 1:30:57
